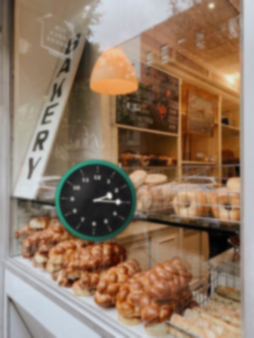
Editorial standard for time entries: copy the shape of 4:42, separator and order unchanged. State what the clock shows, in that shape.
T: 2:15
